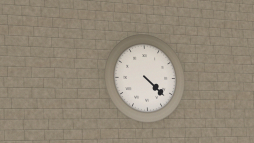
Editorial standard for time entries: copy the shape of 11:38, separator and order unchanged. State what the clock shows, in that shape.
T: 4:22
